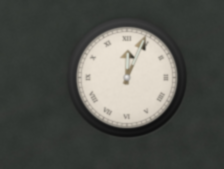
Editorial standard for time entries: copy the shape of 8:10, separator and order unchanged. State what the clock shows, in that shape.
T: 12:04
